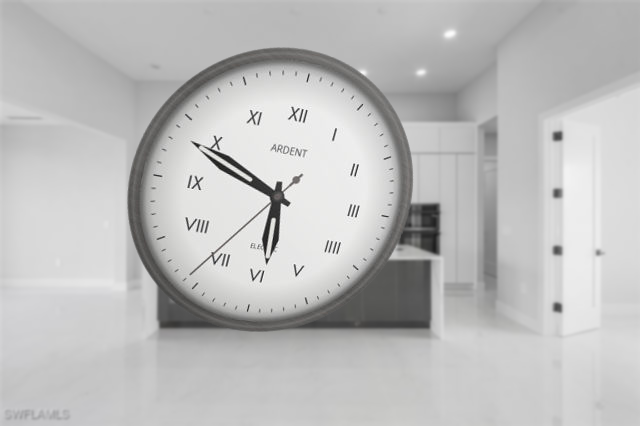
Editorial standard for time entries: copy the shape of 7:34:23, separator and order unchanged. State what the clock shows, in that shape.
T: 5:48:36
